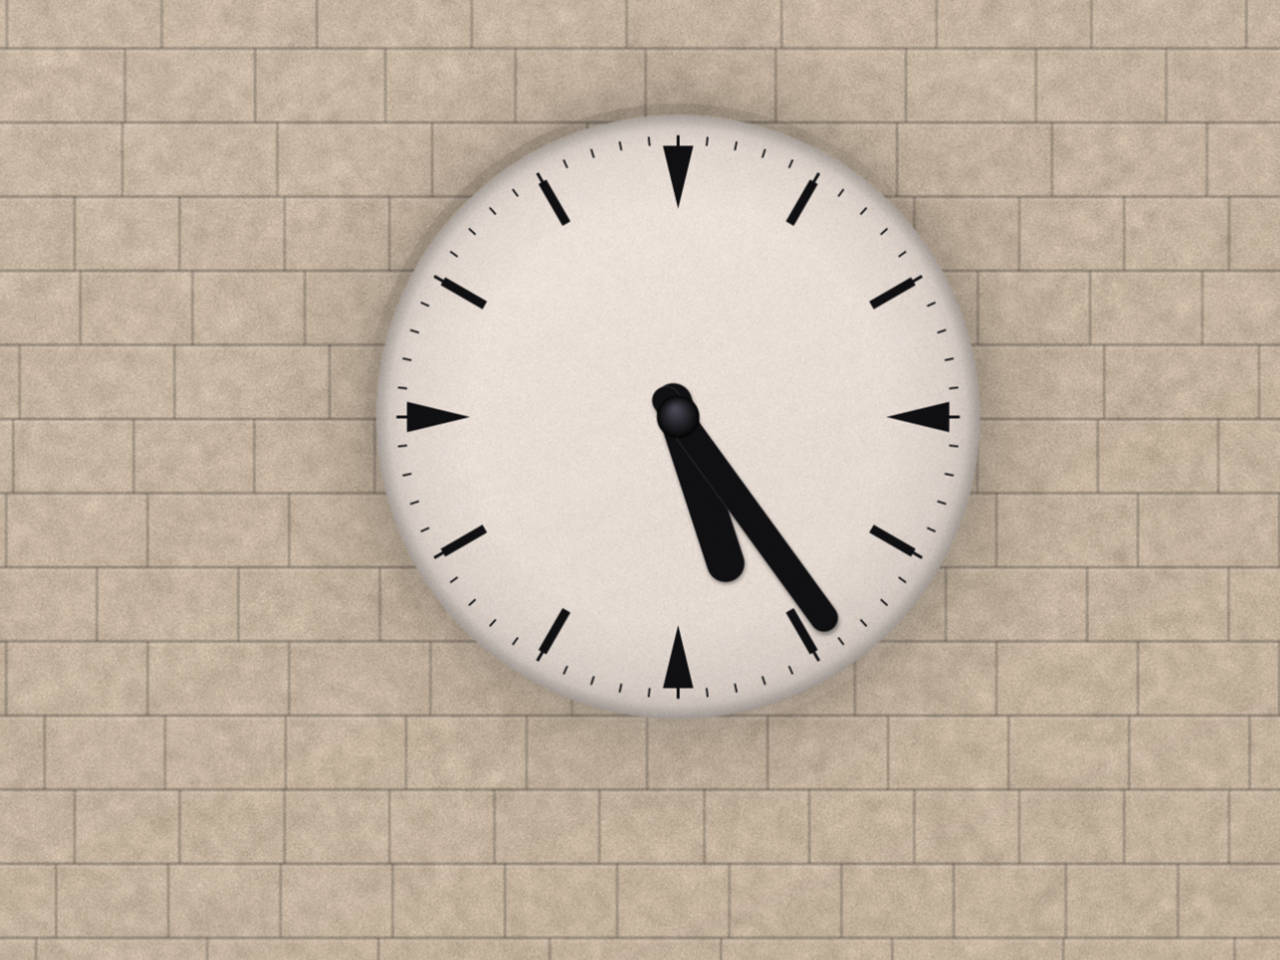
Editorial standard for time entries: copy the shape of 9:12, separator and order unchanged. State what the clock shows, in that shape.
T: 5:24
